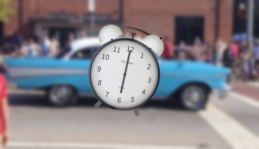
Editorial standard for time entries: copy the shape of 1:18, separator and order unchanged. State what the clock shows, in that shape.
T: 6:00
